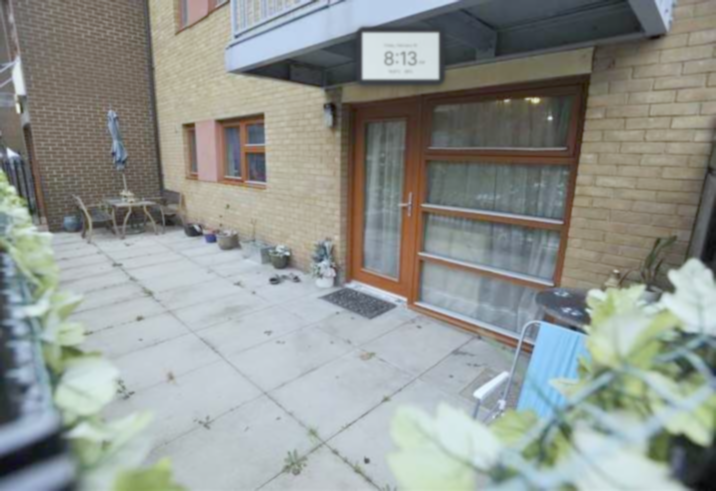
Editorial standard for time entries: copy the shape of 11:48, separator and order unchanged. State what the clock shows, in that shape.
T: 8:13
